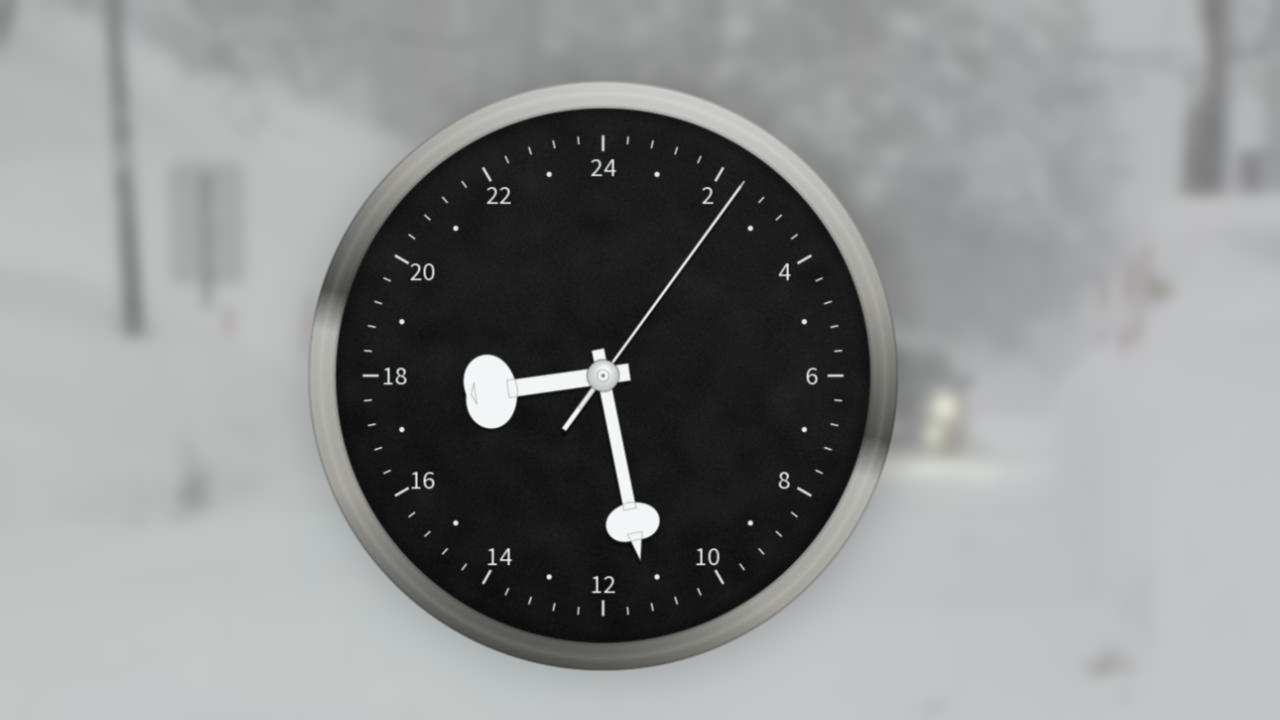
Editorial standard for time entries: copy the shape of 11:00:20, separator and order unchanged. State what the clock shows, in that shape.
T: 17:28:06
